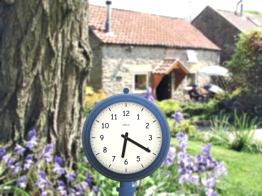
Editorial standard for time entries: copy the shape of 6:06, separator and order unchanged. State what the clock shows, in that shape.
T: 6:20
